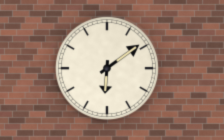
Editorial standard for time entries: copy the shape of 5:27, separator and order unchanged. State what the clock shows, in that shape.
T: 6:09
